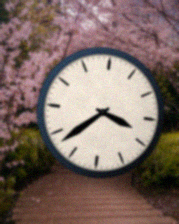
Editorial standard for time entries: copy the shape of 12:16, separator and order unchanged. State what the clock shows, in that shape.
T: 3:38
